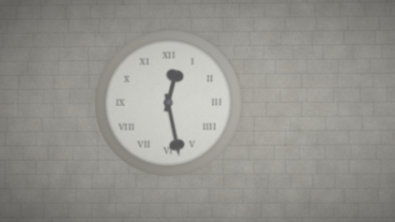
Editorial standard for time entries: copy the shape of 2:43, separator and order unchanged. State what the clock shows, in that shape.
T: 12:28
